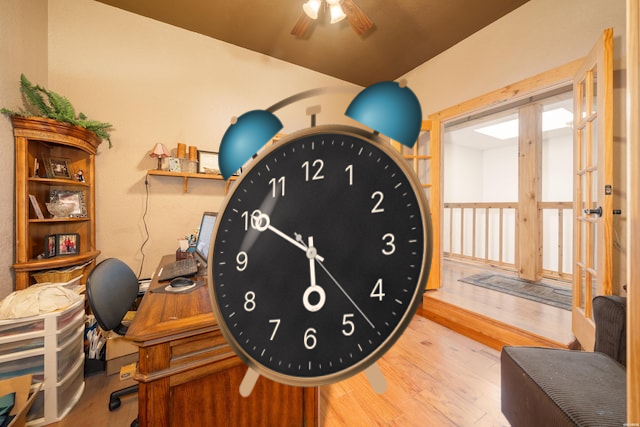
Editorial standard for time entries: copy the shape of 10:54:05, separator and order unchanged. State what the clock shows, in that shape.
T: 5:50:23
